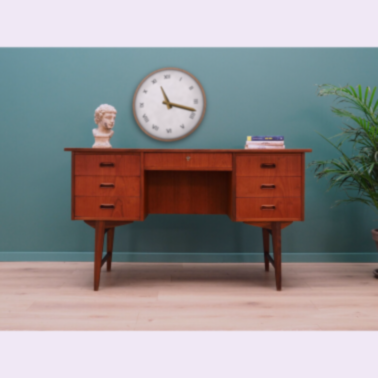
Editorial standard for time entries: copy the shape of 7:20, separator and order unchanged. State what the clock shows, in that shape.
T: 11:18
